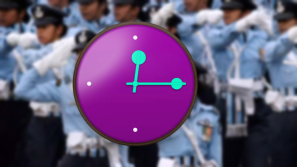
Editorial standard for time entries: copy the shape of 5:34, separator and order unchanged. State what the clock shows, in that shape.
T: 12:15
